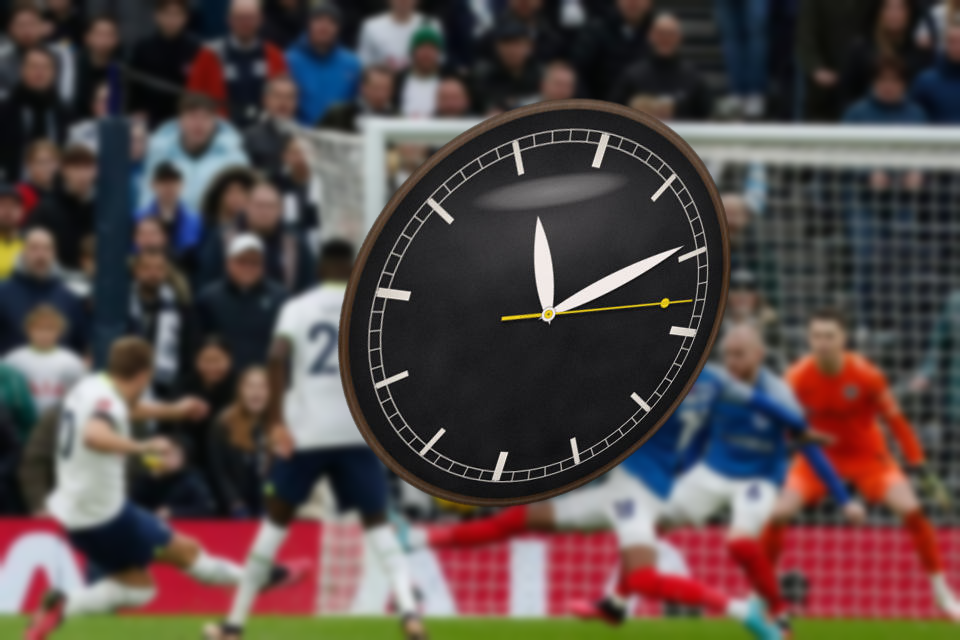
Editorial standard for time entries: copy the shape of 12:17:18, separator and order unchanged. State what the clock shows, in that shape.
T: 11:09:13
